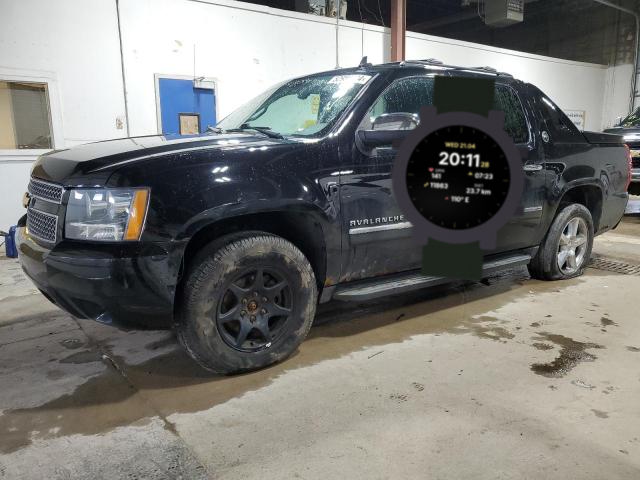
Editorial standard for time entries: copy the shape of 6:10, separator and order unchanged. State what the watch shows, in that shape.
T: 20:11
